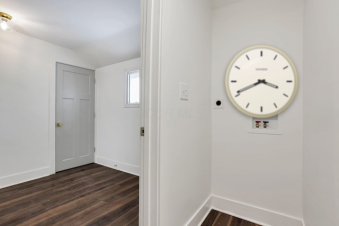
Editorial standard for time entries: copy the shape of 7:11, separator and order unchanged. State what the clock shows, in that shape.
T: 3:41
